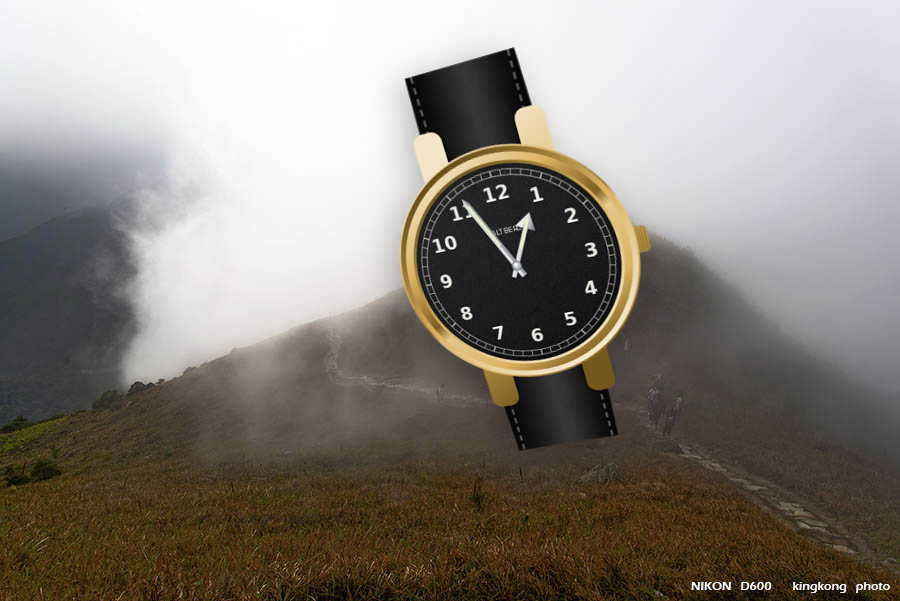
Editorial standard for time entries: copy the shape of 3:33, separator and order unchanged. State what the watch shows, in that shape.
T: 12:56
